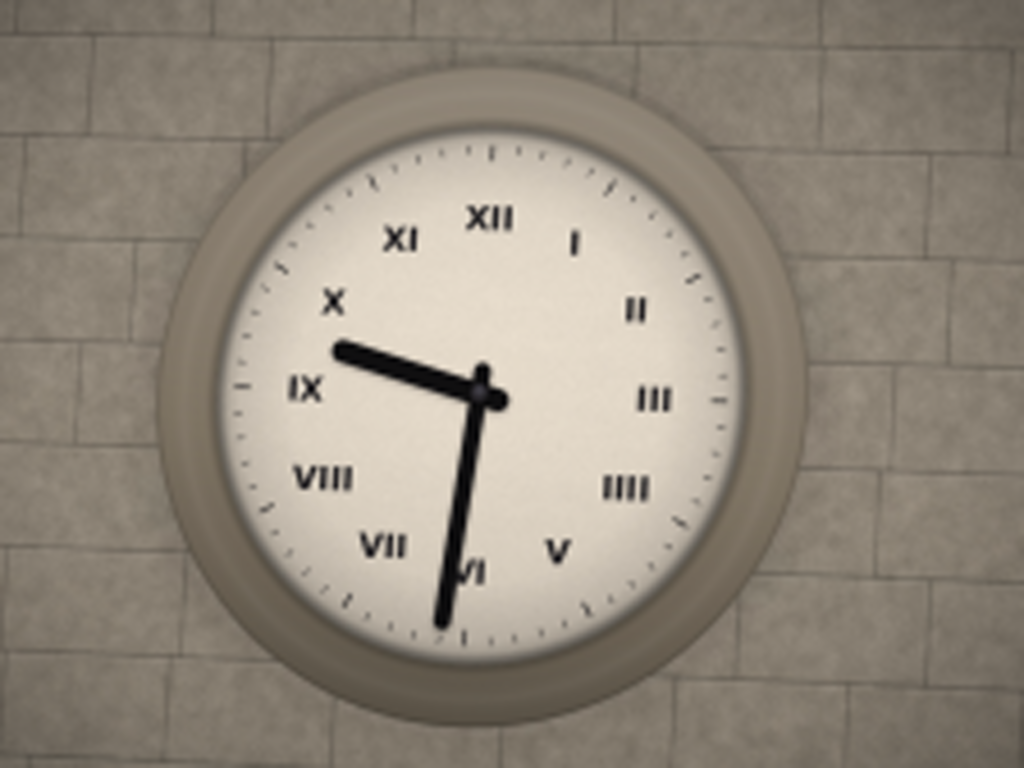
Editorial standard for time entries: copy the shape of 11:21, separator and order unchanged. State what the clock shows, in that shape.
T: 9:31
